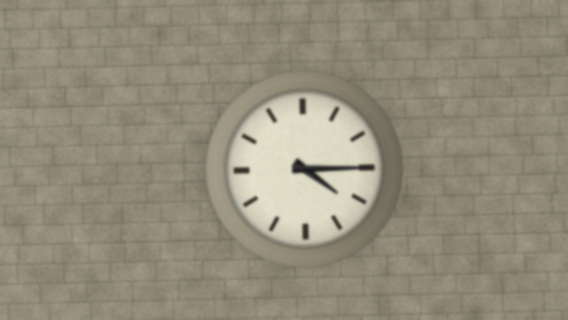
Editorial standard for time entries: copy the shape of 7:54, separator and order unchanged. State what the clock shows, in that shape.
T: 4:15
